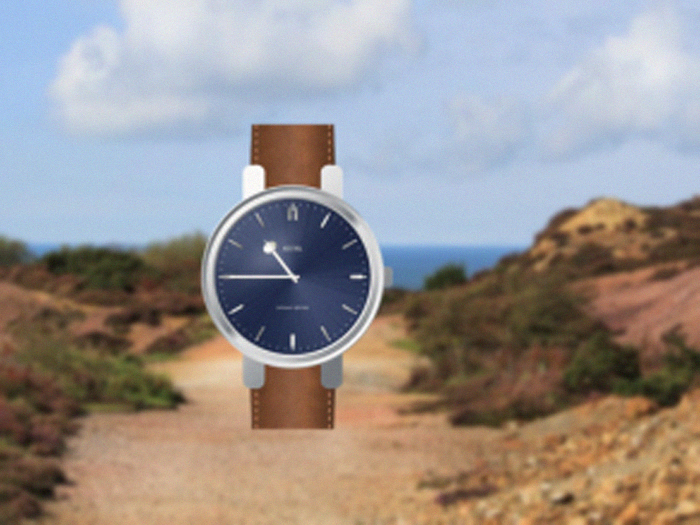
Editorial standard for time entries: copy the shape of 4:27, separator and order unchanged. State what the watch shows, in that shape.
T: 10:45
